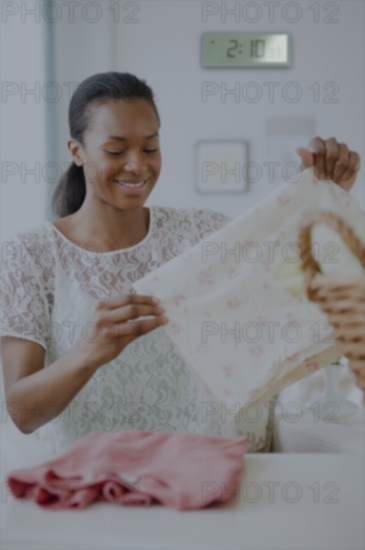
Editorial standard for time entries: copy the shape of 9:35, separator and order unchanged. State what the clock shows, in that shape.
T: 2:10
